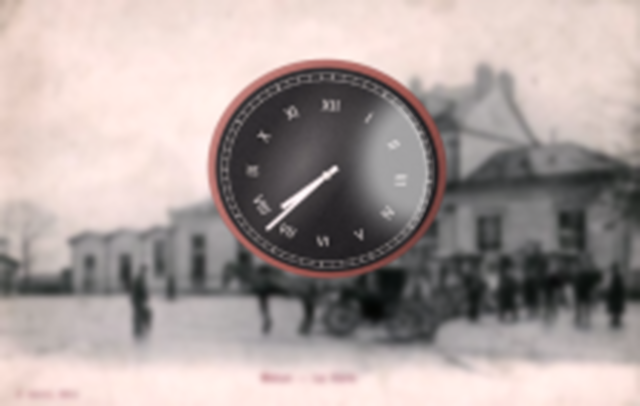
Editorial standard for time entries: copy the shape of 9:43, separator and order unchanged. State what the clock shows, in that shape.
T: 7:37
